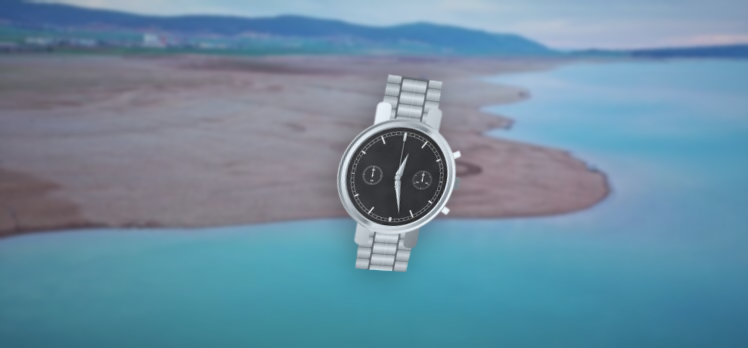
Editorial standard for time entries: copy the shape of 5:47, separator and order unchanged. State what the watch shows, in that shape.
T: 12:28
